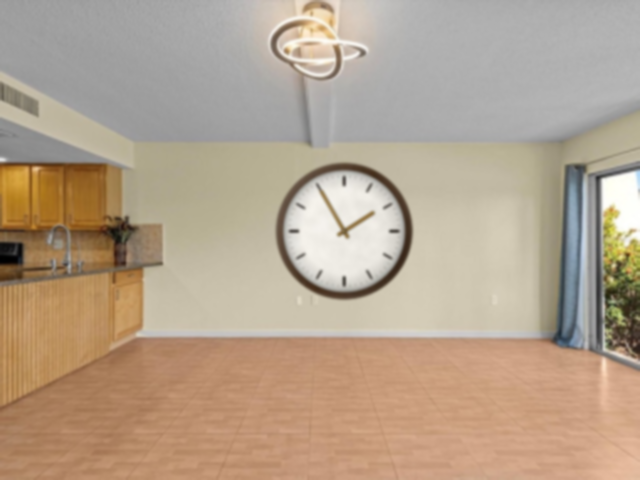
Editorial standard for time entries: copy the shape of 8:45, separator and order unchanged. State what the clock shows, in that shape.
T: 1:55
